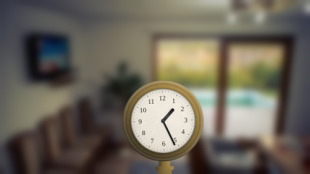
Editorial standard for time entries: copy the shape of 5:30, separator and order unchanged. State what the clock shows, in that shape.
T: 1:26
